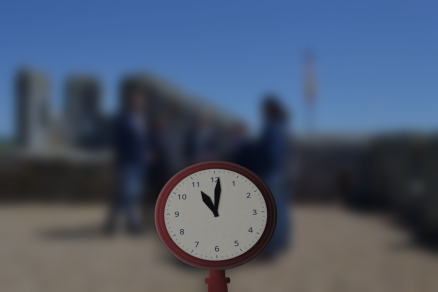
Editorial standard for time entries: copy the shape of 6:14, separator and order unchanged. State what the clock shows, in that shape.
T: 11:01
